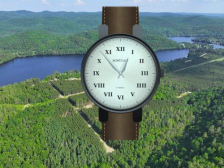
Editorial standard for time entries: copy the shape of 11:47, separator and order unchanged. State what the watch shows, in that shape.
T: 12:53
